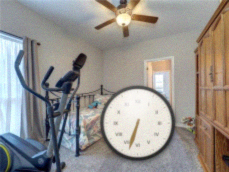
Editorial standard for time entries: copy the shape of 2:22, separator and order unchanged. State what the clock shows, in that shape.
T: 6:33
